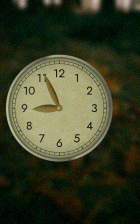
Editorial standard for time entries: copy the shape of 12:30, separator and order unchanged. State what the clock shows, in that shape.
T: 8:56
